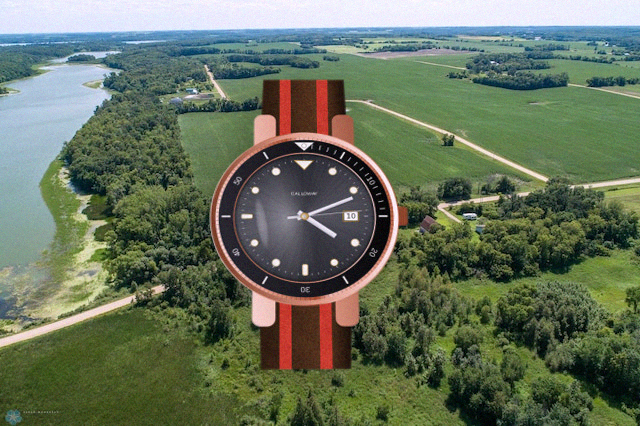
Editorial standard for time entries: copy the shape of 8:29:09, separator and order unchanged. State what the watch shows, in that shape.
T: 4:11:14
